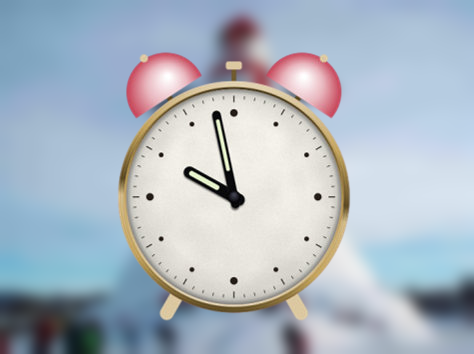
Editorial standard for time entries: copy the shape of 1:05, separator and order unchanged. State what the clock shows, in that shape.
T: 9:58
